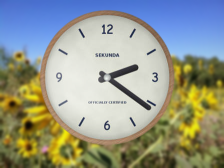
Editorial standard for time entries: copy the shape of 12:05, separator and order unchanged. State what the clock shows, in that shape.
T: 2:21
